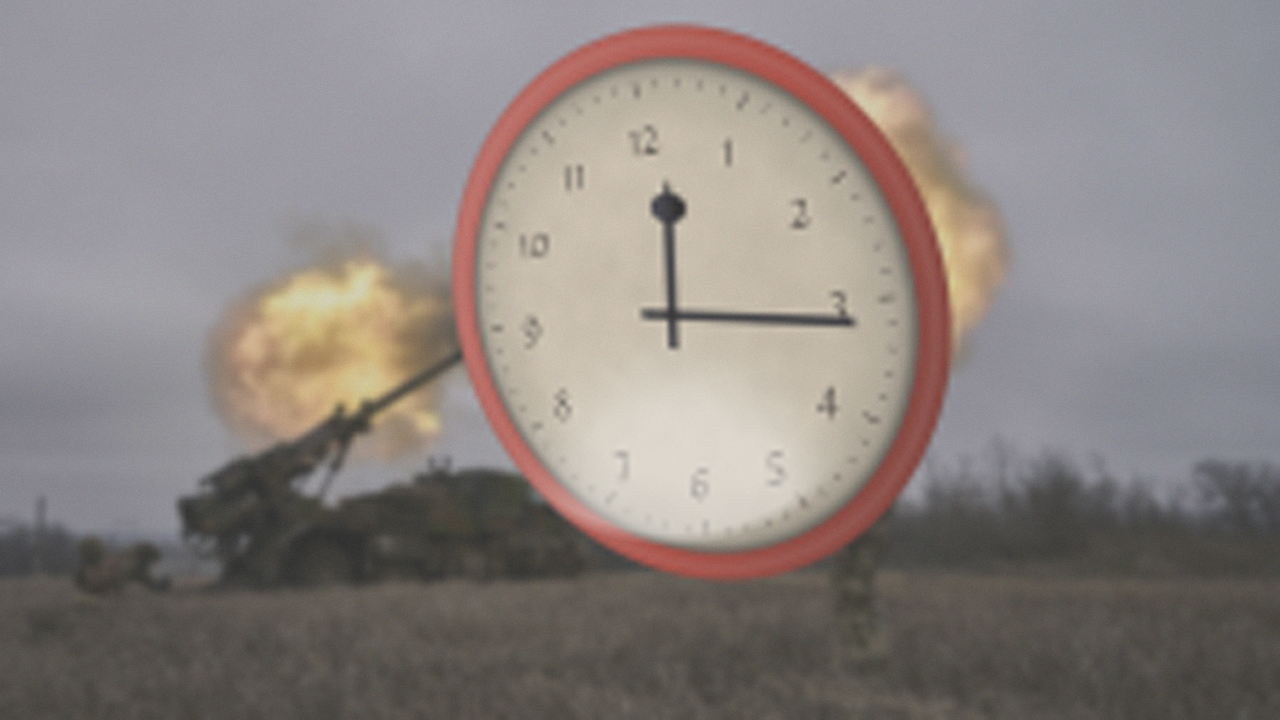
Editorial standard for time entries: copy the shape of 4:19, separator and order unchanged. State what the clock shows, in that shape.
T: 12:16
